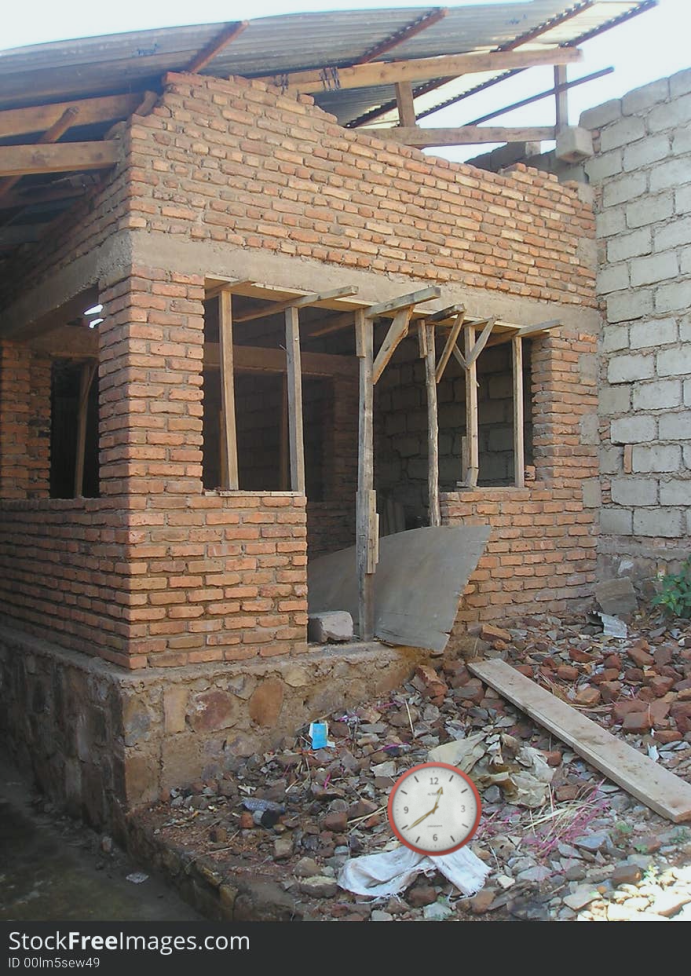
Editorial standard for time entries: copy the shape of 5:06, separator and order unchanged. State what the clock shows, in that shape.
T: 12:39
